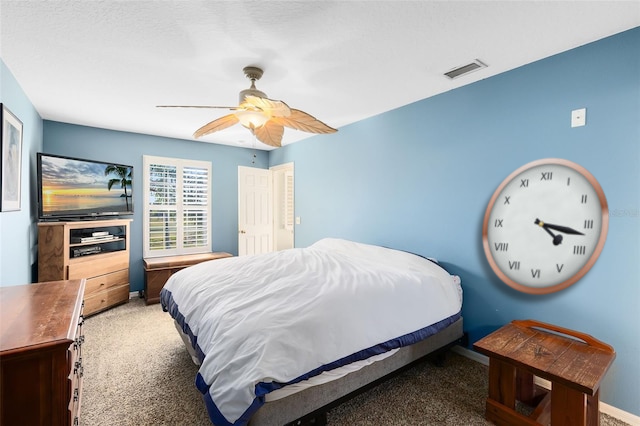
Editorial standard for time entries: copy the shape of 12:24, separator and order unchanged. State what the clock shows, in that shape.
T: 4:17
